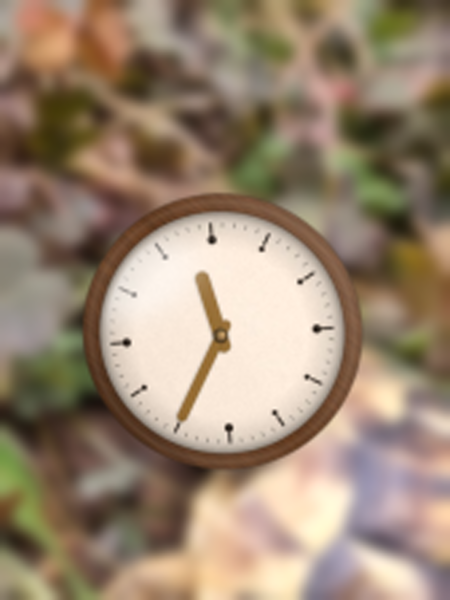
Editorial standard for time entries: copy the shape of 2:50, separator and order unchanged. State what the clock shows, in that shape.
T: 11:35
